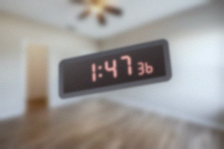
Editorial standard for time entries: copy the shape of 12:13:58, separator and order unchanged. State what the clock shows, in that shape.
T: 1:47:36
